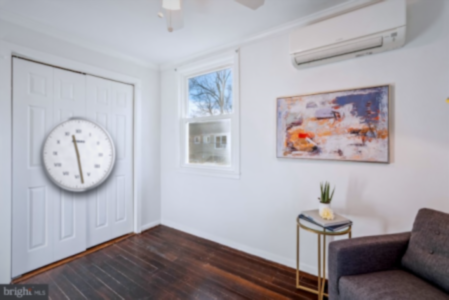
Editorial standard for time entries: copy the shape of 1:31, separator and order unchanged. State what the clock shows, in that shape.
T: 11:28
